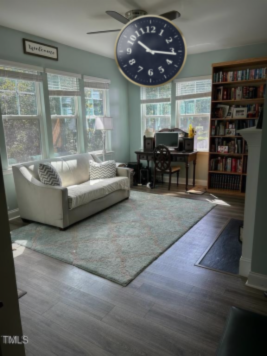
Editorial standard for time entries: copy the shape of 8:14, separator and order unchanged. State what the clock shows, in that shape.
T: 10:16
